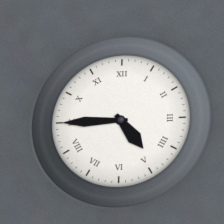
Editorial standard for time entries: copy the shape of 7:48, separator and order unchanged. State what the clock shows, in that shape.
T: 4:45
